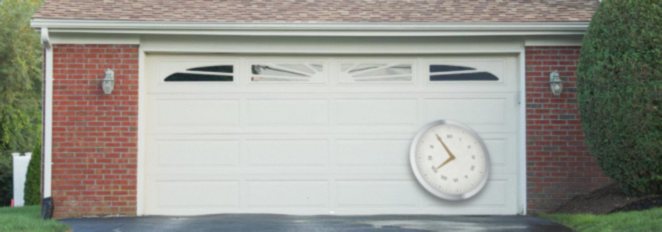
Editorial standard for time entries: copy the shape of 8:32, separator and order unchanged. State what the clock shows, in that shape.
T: 7:55
